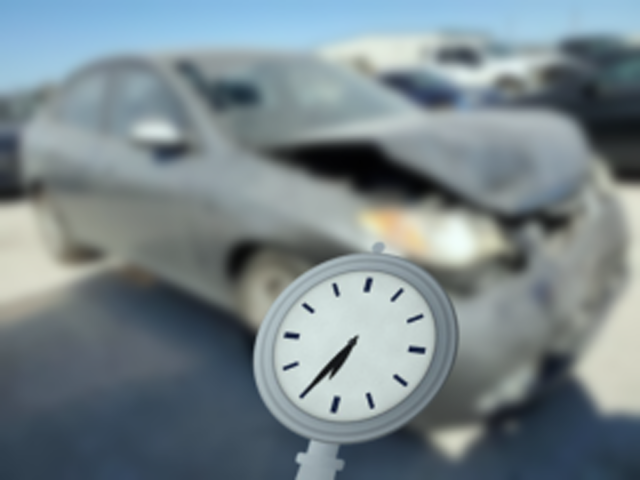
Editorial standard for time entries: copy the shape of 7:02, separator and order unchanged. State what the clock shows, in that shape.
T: 6:35
